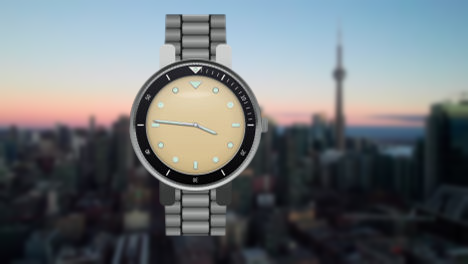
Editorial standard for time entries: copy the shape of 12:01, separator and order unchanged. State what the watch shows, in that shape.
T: 3:46
